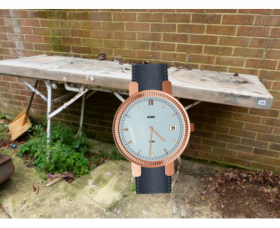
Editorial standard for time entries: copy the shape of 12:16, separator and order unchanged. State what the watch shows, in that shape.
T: 4:31
